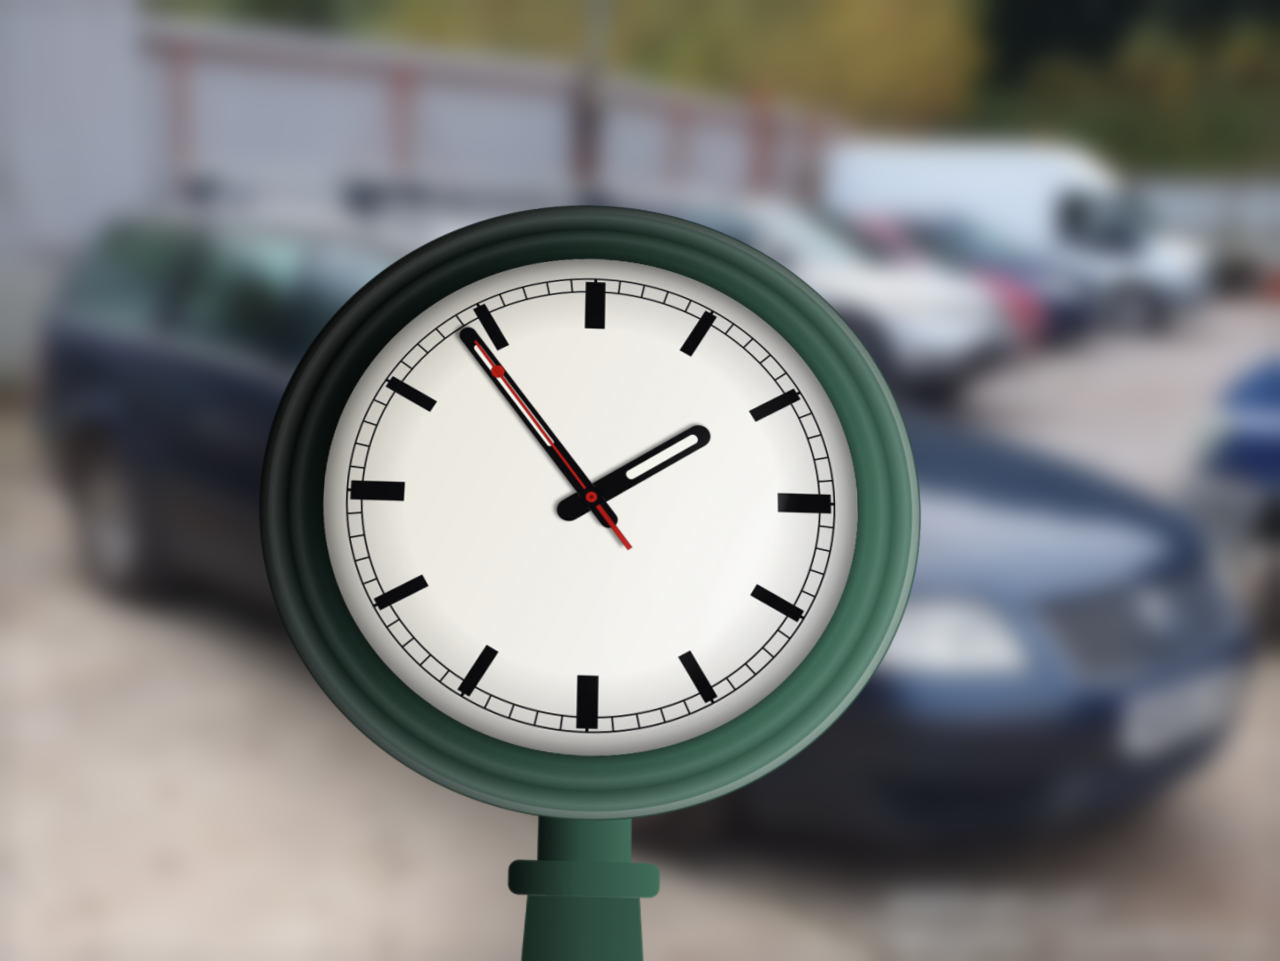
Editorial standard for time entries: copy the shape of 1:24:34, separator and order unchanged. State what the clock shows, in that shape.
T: 1:53:54
